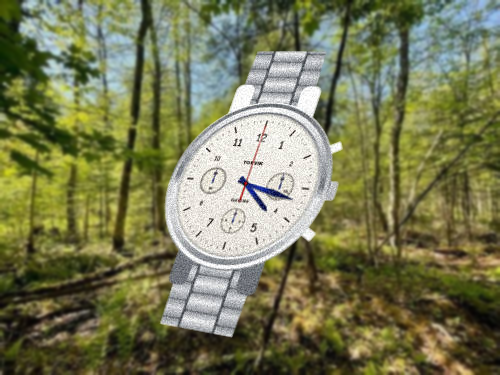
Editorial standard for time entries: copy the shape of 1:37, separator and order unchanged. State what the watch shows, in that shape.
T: 4:17
